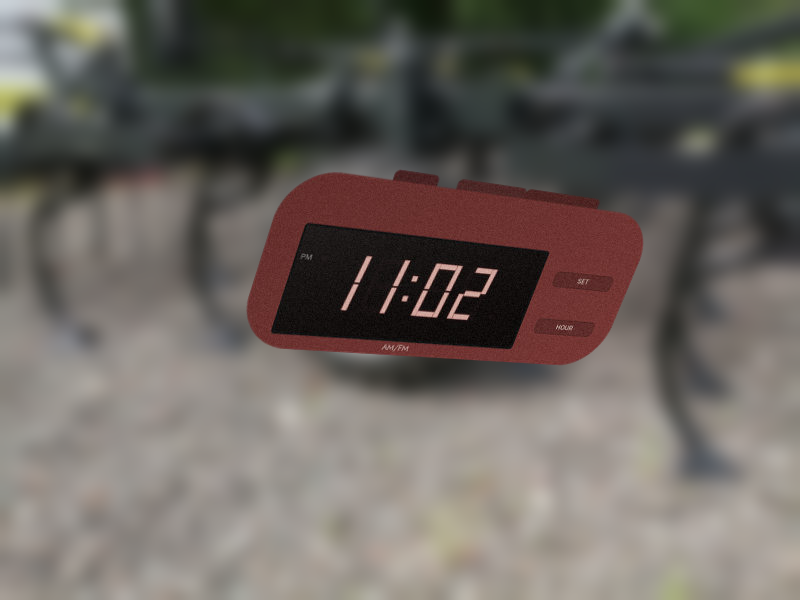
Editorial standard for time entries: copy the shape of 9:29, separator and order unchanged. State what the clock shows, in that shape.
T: 11:02
